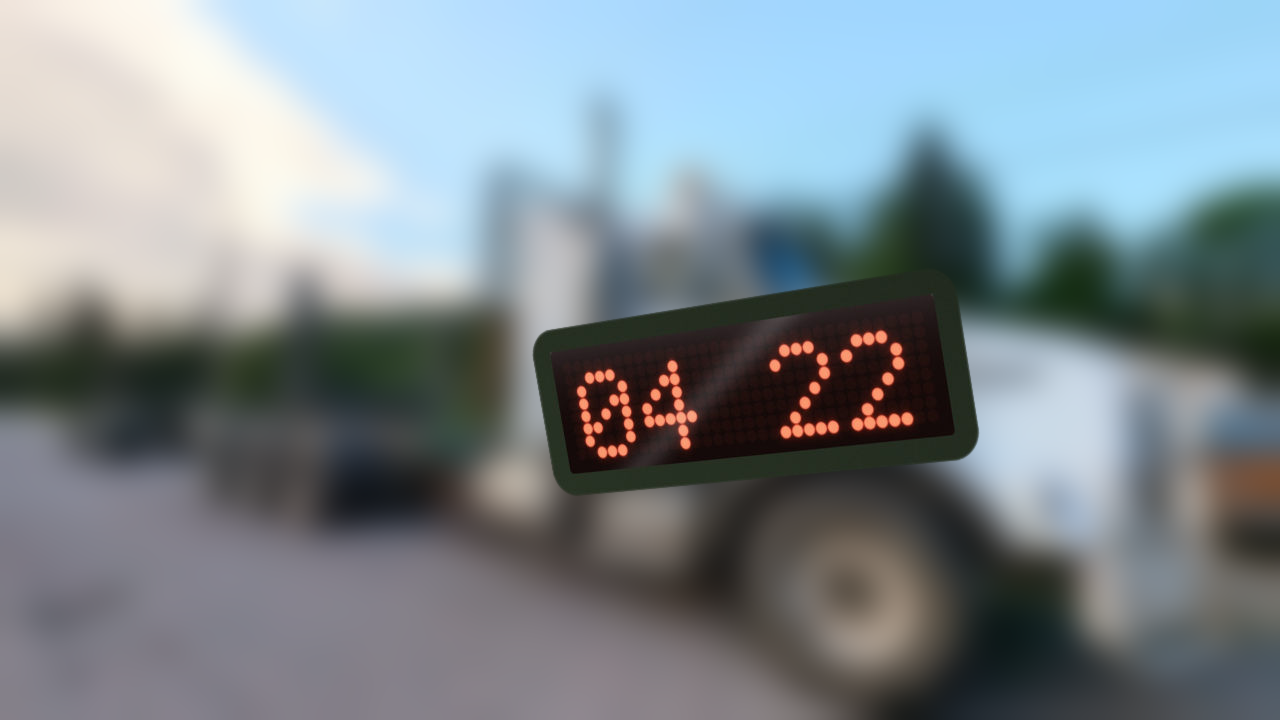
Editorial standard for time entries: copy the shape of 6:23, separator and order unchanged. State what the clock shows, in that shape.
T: 4:22
